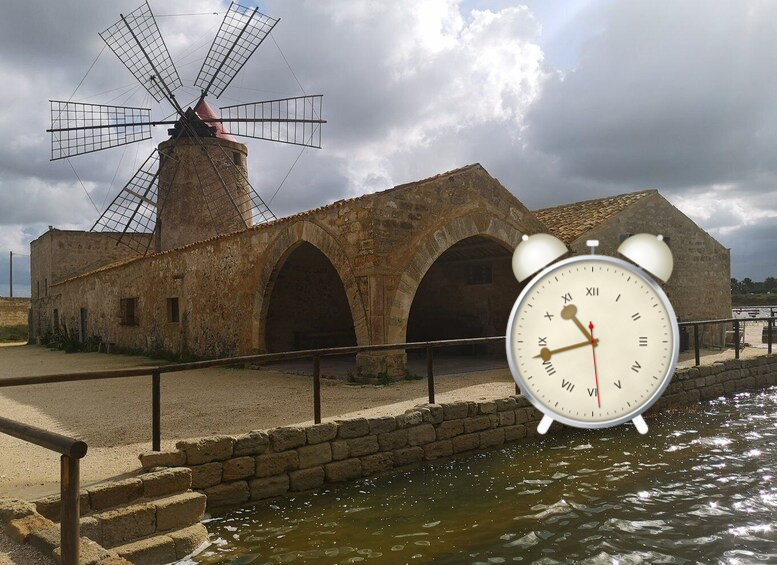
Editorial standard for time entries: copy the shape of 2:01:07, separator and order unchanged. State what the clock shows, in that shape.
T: 10:42:29
